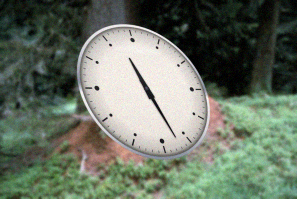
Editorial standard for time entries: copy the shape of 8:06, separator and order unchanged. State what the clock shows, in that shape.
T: 11:27
